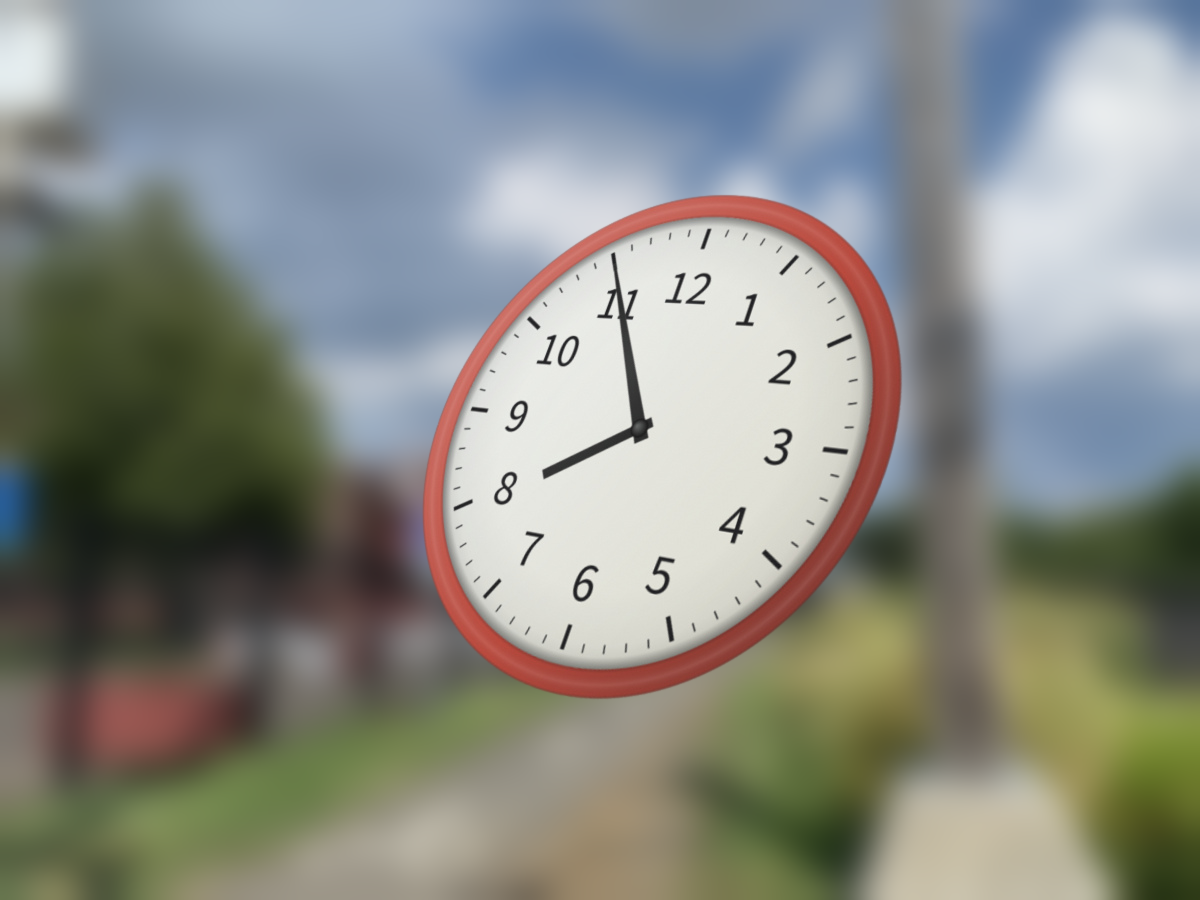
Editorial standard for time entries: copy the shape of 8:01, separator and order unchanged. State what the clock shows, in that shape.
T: 7:55
